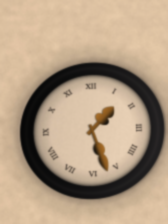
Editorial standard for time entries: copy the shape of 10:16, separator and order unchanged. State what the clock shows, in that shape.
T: 1:27
